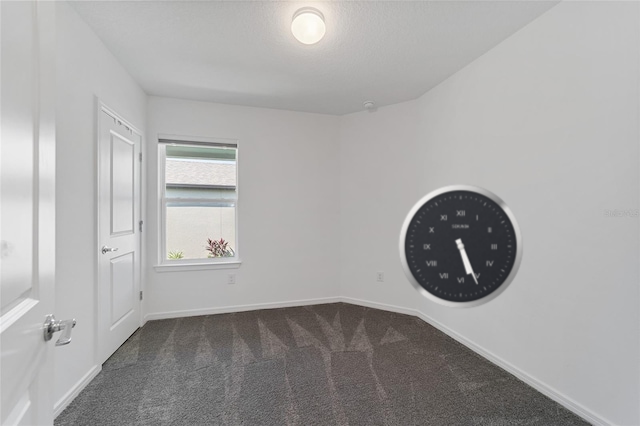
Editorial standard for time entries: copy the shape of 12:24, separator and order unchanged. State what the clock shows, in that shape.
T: 5:26
